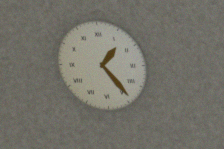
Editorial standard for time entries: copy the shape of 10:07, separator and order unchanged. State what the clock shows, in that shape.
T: 1:24
